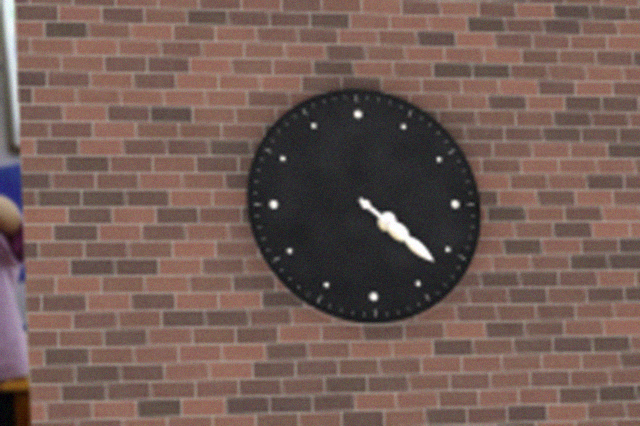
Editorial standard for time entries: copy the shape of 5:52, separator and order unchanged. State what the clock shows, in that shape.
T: 4:22
